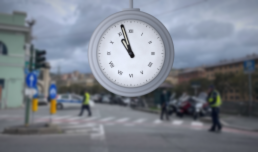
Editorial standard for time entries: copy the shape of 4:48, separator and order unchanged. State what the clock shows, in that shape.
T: 10:57
